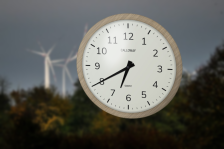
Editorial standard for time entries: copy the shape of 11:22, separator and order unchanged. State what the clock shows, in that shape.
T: 6:40
